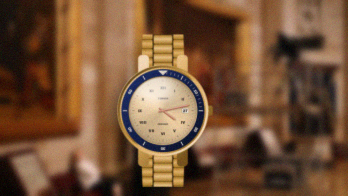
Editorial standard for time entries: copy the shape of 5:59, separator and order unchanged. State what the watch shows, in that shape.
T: 4:13
